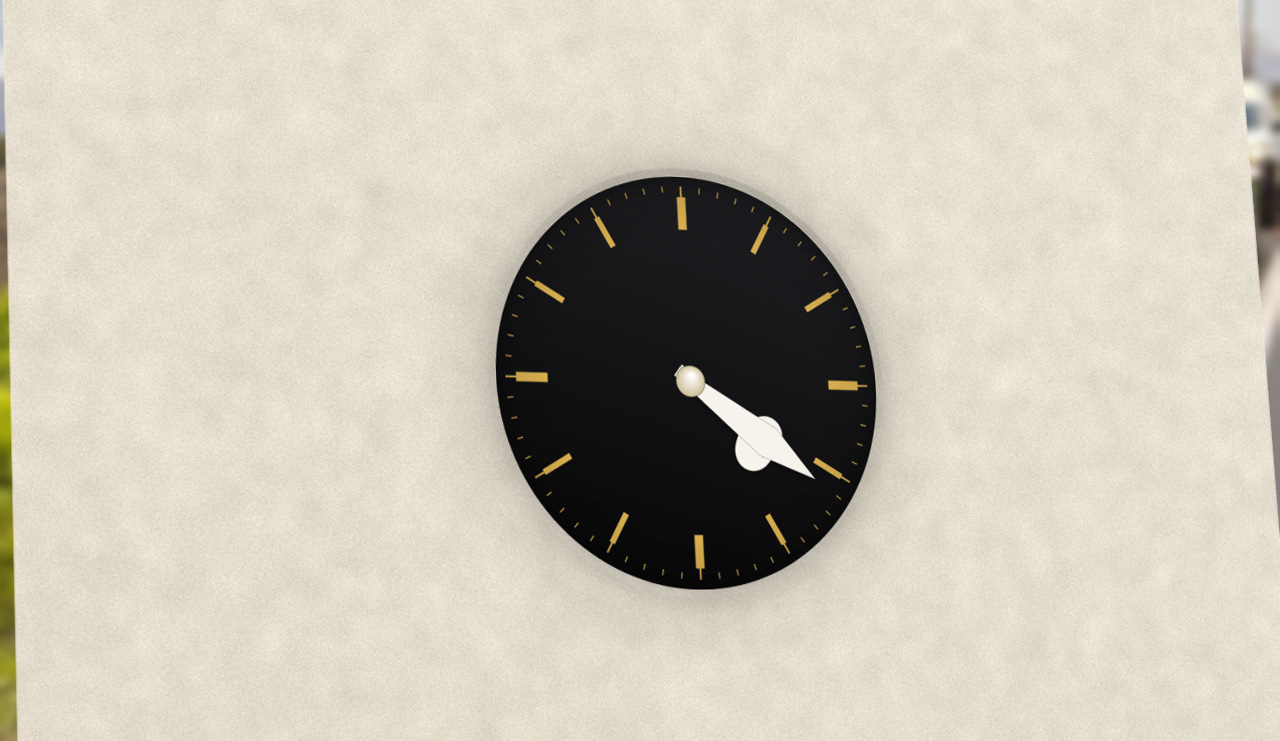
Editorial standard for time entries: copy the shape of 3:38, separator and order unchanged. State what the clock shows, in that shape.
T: 4:21
